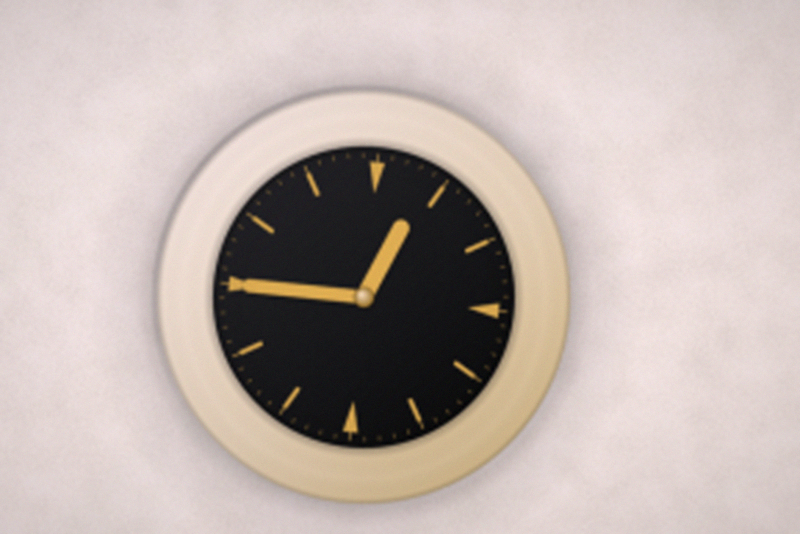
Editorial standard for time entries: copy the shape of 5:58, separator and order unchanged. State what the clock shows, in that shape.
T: 12:45
